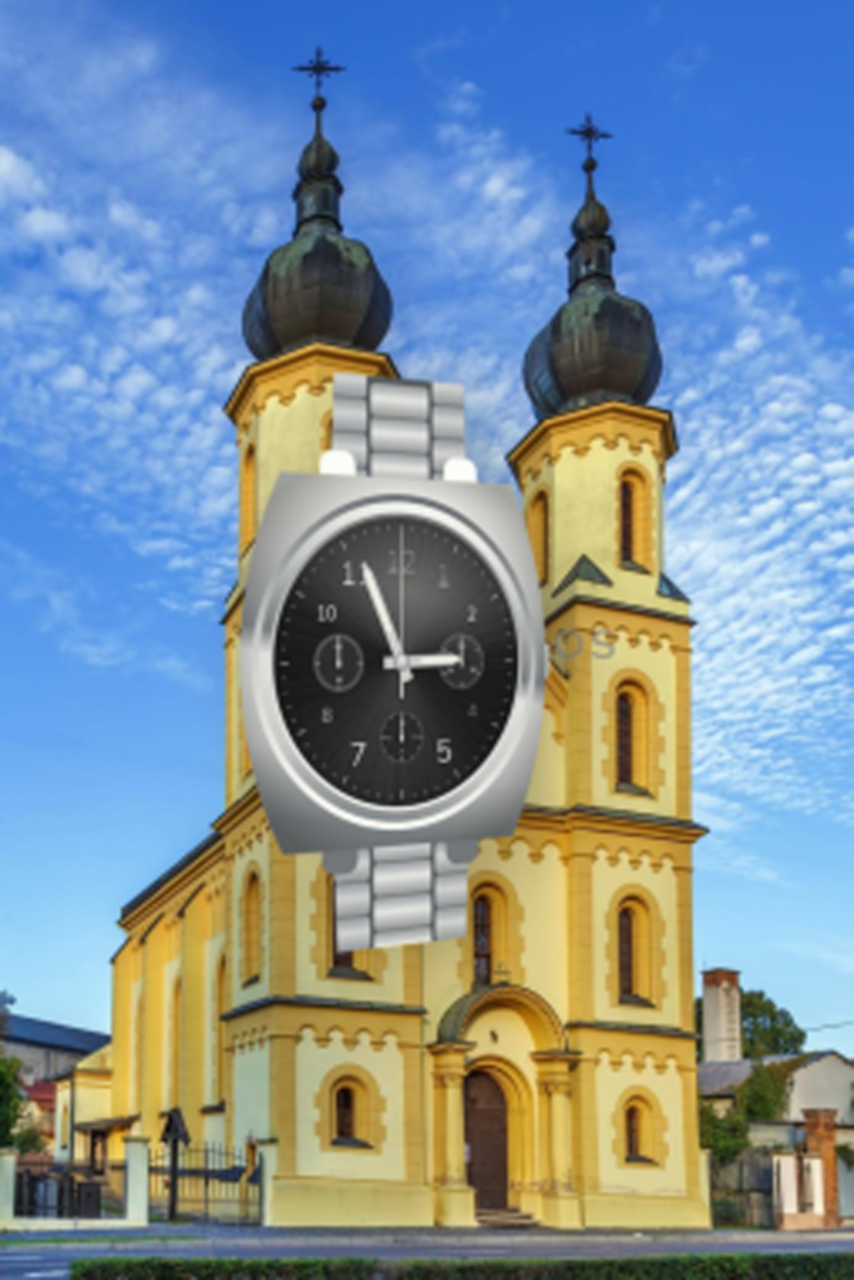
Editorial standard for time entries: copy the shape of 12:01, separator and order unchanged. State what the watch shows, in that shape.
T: 2:56
